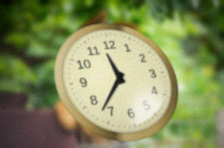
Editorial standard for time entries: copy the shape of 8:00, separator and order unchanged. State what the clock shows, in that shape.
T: 11:37
